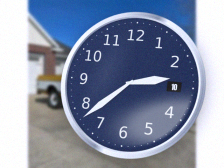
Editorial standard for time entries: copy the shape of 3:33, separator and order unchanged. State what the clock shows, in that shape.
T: 2:38
